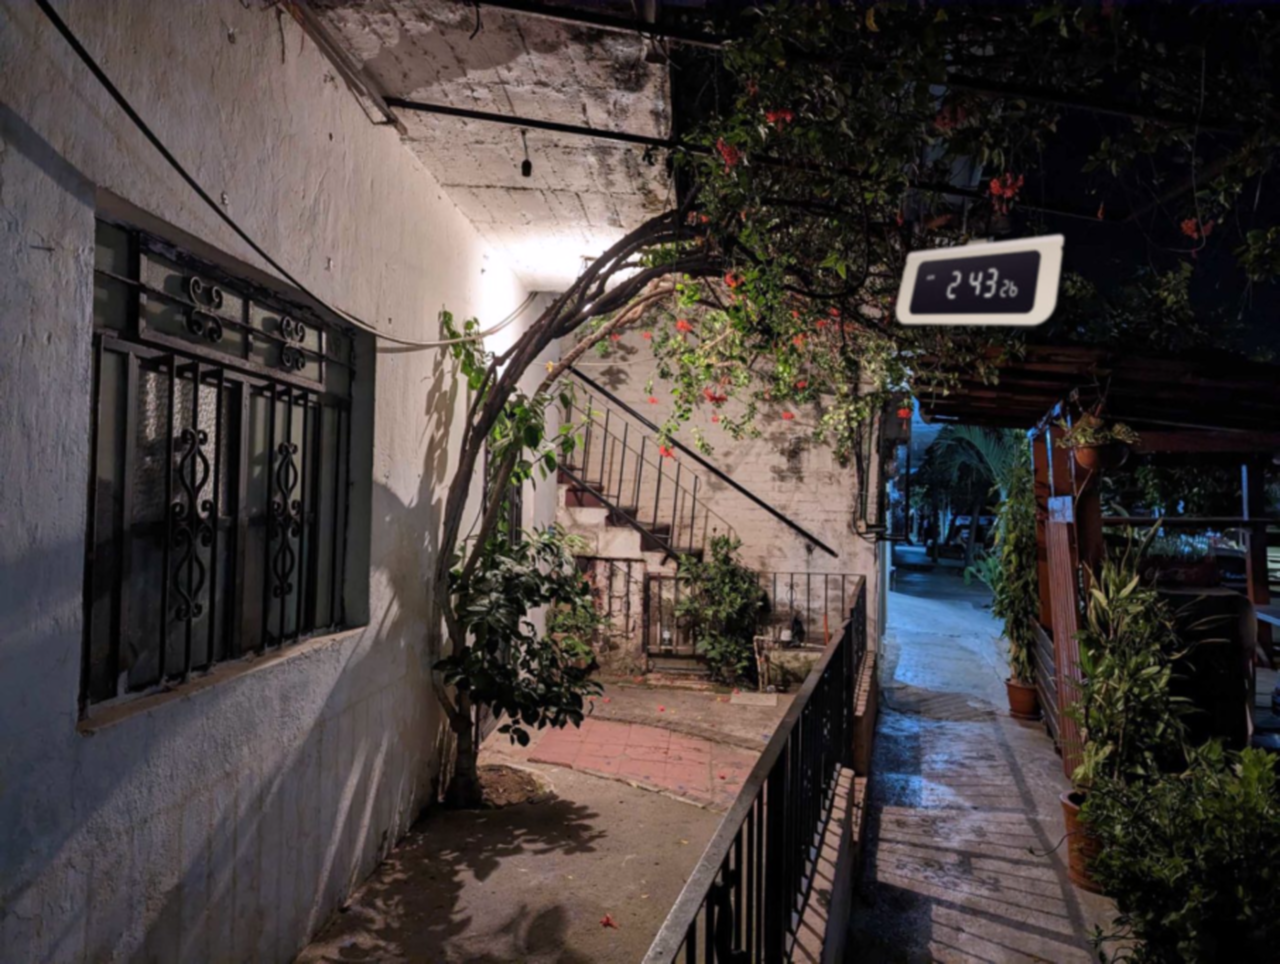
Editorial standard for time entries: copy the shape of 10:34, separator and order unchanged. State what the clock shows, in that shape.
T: 2:43
